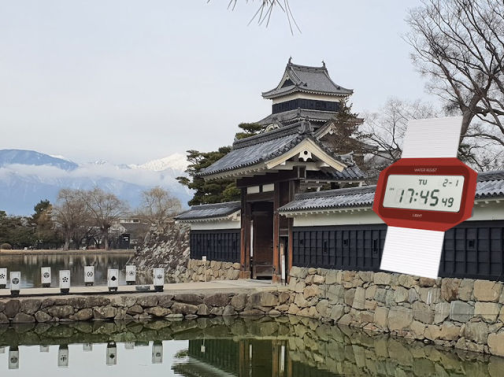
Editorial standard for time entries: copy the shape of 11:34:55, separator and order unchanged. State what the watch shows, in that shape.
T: 17:45:49
